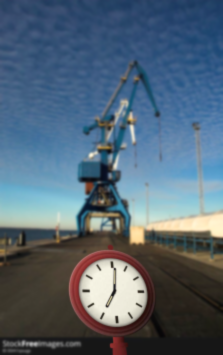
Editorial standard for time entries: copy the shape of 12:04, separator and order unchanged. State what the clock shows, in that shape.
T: 7:01
